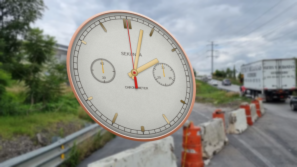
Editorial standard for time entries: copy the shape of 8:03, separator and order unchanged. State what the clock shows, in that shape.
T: 2:03
